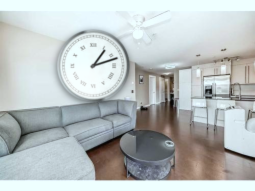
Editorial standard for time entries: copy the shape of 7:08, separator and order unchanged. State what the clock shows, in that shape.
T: 1:12
